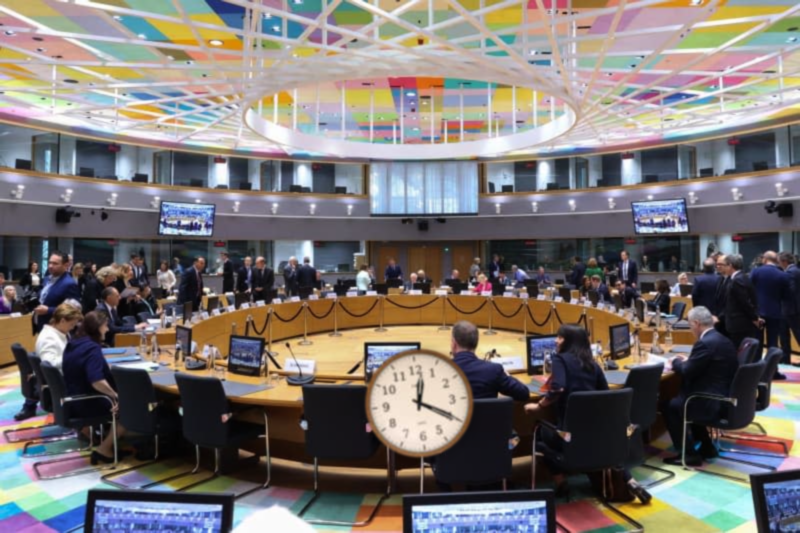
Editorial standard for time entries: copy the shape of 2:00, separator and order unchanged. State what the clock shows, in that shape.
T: 12:20
